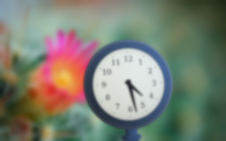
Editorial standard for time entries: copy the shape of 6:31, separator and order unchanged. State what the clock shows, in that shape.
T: 4:28
